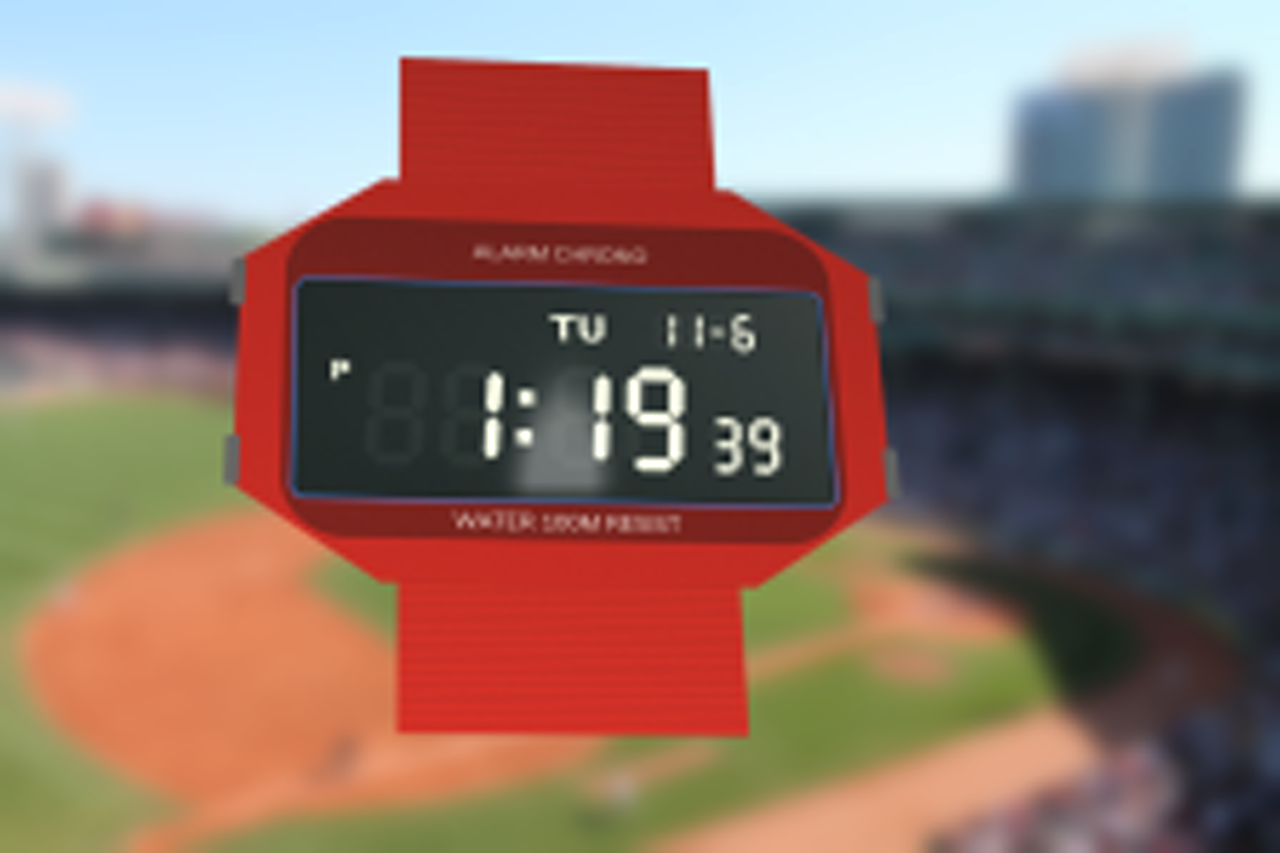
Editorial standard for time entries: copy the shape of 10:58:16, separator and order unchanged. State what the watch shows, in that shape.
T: 1:19:39
